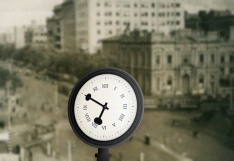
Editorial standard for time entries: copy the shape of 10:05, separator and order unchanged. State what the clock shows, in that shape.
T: 6:50
